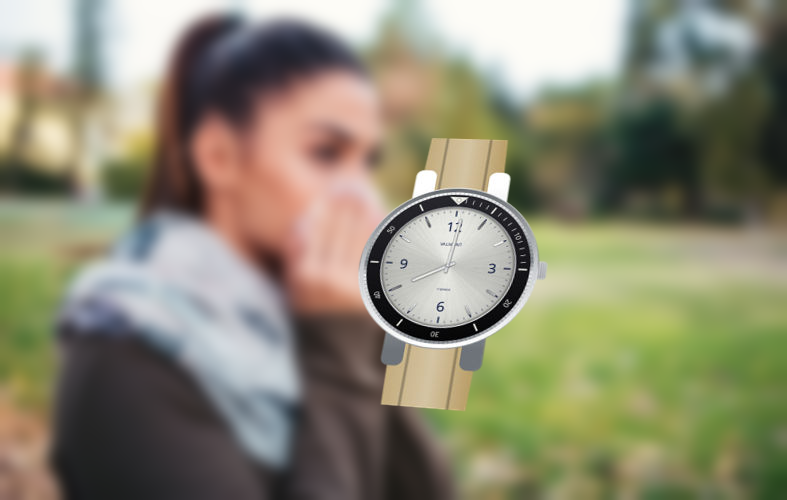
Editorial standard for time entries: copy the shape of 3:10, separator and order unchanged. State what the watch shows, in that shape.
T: 8:01
